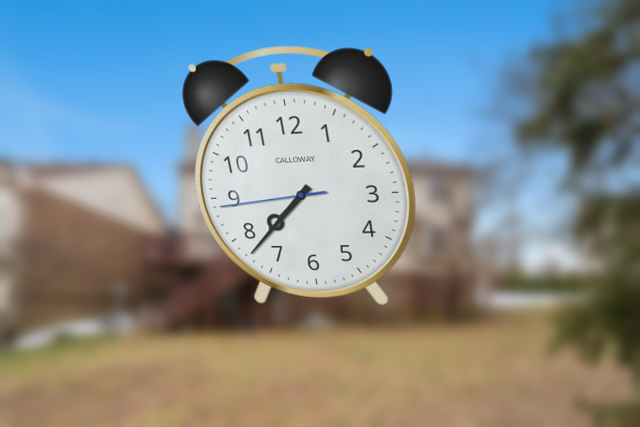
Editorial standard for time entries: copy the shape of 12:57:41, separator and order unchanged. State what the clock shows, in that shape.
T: 7:37:44
